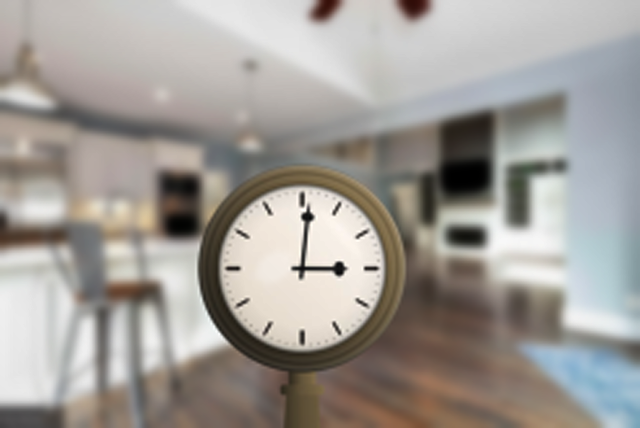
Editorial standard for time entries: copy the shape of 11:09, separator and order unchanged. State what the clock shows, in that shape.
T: 3:01
